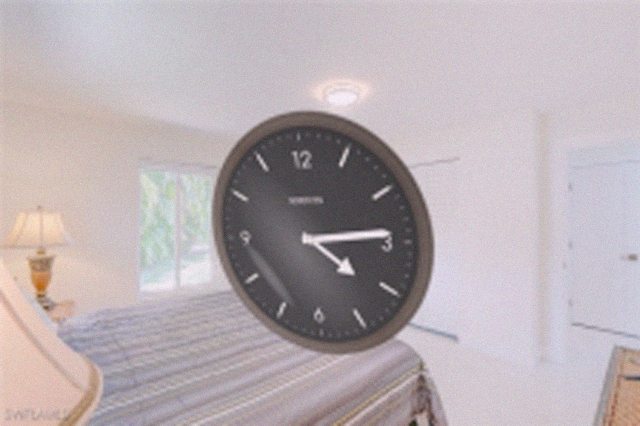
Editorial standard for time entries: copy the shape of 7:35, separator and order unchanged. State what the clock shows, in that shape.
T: 4:14
